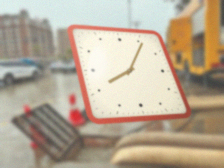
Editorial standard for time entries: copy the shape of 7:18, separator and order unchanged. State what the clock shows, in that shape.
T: 8:06
